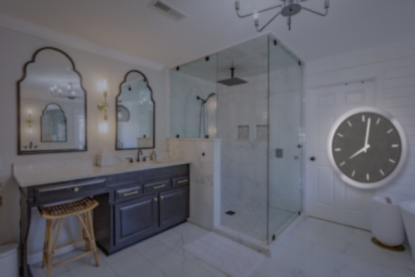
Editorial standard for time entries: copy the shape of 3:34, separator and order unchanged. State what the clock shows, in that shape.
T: 8:02
